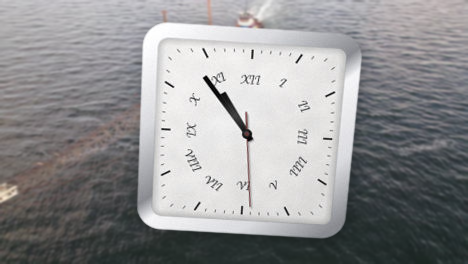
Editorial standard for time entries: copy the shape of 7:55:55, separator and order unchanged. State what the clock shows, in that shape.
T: 10:53:29
